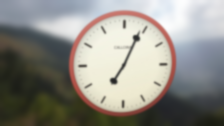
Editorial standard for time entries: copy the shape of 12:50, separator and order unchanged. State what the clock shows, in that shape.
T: 7:04
